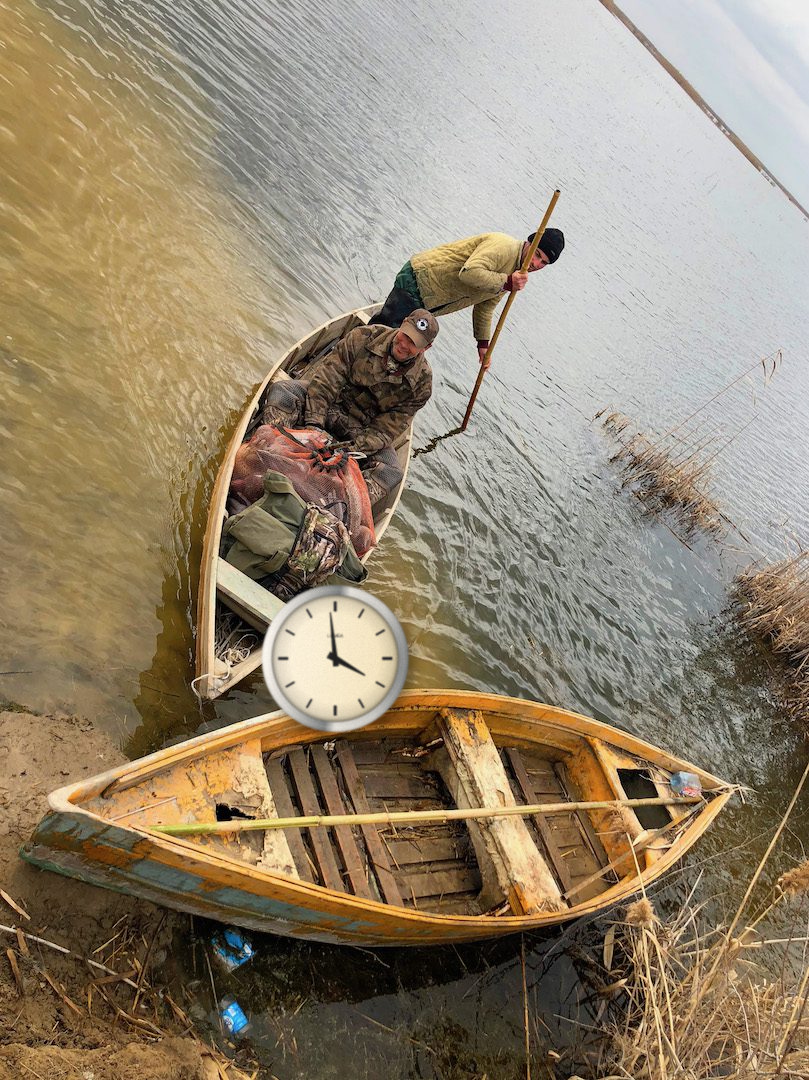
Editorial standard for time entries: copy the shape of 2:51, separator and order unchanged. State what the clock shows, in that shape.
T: 3:59
